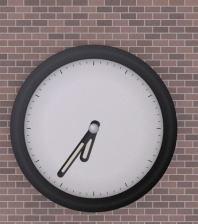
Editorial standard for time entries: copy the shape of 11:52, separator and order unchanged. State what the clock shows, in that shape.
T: 6:36
